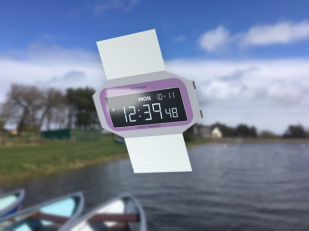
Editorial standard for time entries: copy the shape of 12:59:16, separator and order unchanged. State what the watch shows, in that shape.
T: 12:39:48
